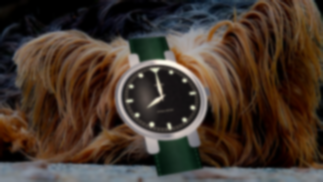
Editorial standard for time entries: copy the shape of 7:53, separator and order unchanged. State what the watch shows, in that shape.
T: 8:00
